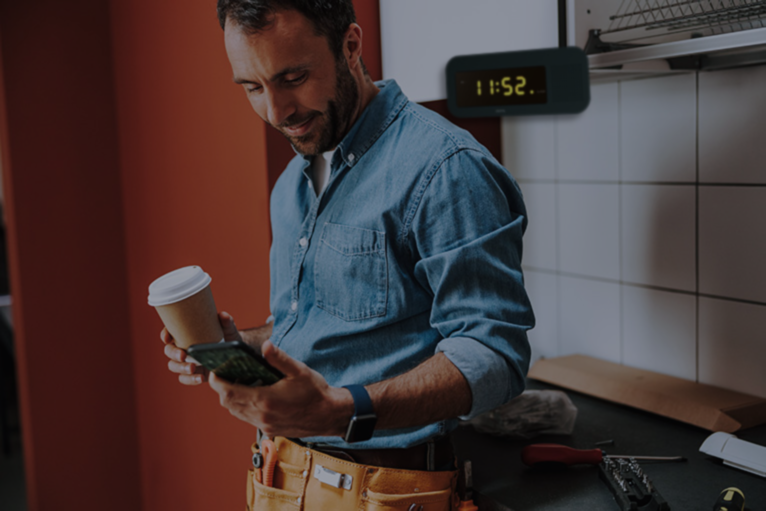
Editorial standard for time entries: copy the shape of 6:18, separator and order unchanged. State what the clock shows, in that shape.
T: 11:52
